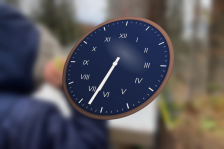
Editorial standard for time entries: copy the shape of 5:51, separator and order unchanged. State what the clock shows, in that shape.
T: 6:33
